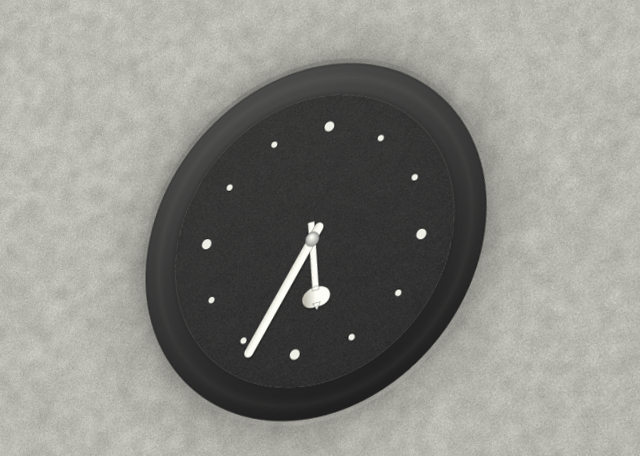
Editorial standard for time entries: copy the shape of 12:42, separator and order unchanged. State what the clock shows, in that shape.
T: 5:34
